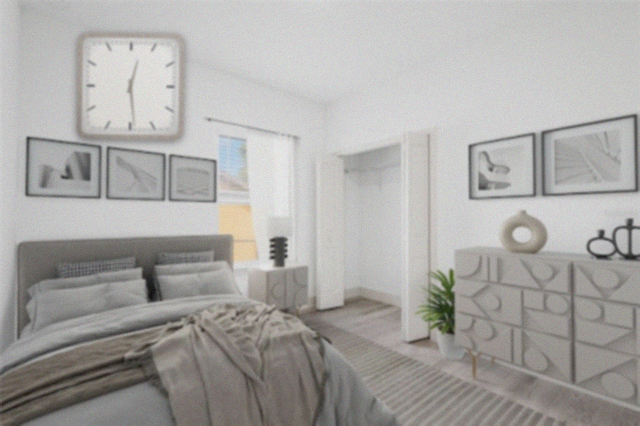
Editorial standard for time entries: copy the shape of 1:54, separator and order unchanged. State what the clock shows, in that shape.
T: 12:29
